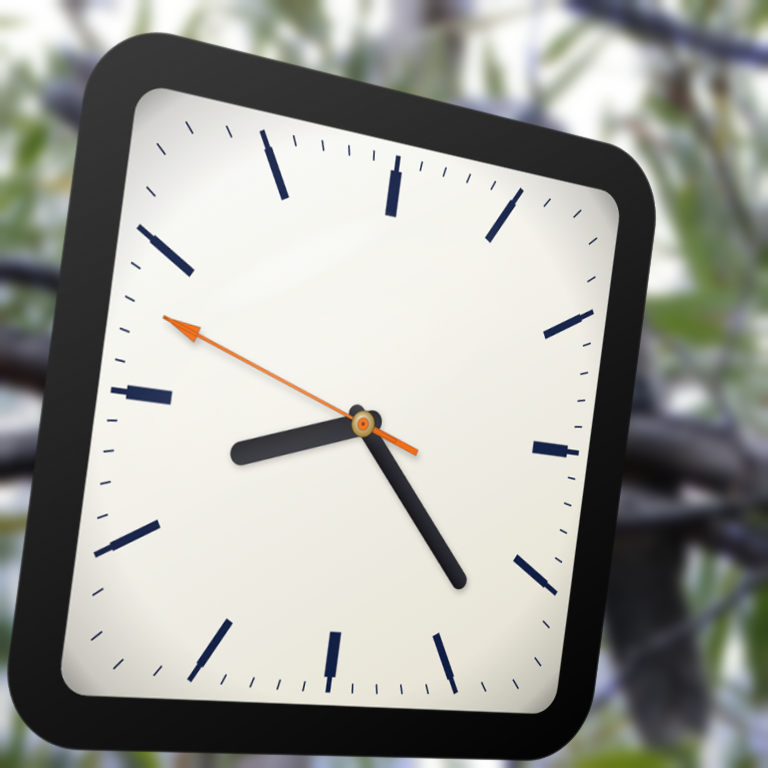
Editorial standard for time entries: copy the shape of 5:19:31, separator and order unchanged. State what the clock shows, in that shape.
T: 8:22:48
